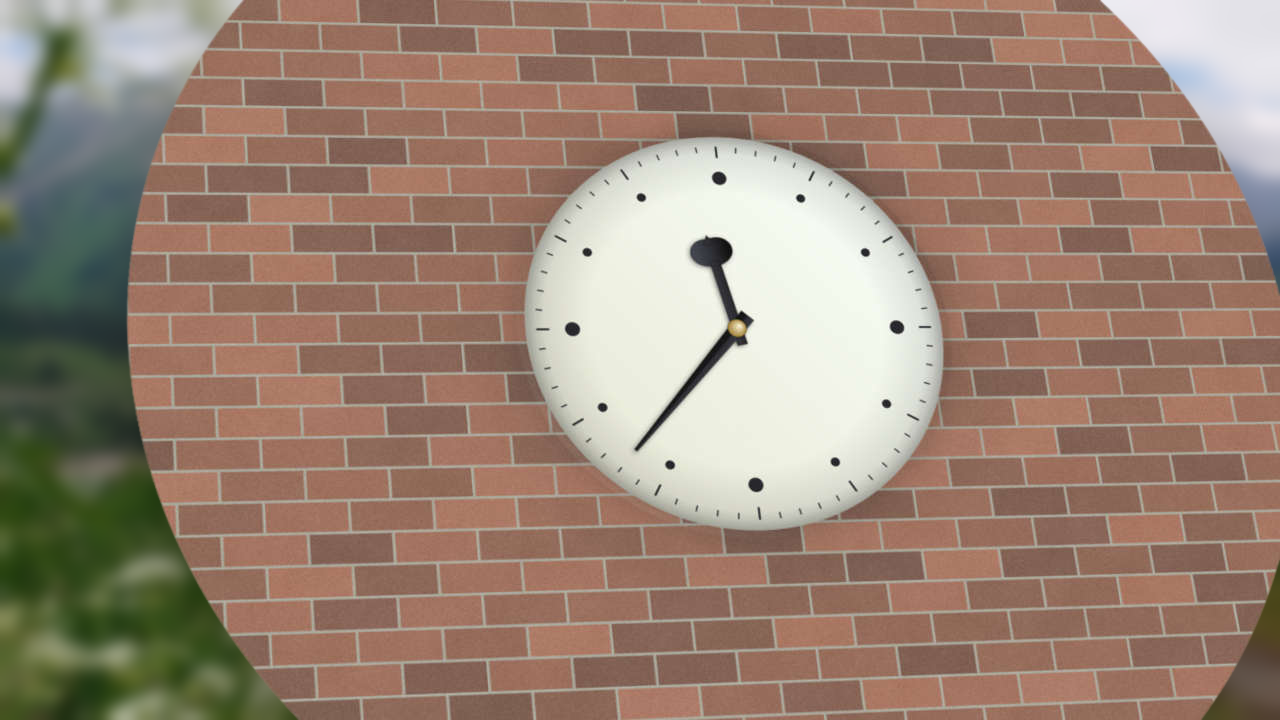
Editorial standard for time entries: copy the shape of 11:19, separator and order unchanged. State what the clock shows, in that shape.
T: 11:37
